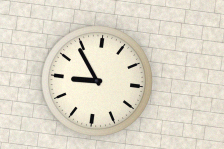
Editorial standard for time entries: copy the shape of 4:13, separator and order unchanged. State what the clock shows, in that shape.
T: 8:54
